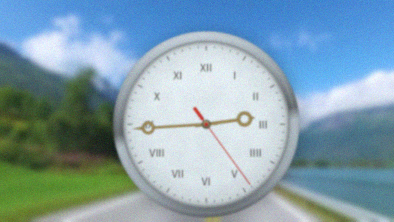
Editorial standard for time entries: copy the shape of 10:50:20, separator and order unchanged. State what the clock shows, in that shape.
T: 2:44:24
